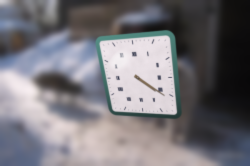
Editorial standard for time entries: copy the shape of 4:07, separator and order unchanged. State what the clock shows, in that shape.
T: 4:21
